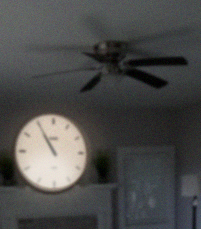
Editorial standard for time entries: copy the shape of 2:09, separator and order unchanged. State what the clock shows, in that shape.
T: 10:55
